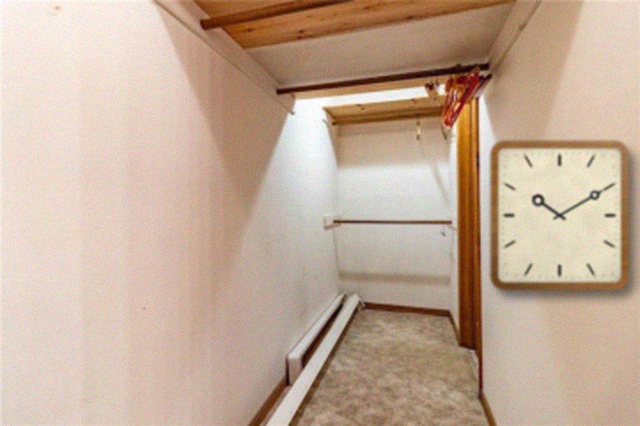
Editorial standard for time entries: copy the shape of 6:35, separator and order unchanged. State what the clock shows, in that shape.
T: 10:10
